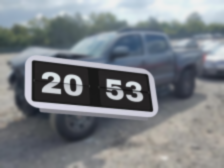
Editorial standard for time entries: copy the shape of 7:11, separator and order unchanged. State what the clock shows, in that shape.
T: 20:53
